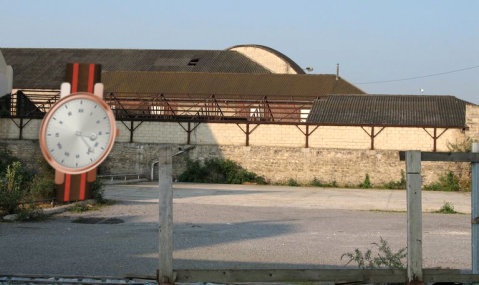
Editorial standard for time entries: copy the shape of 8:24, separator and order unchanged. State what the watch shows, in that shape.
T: 3:23
